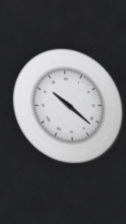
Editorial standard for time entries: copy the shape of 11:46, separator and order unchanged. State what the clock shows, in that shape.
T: 10:22
